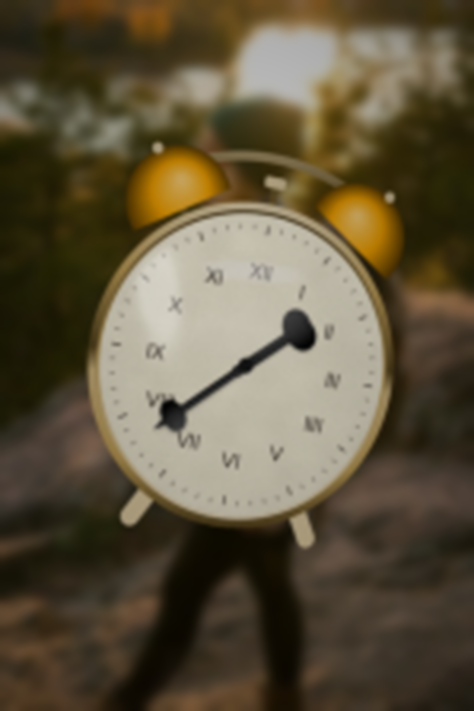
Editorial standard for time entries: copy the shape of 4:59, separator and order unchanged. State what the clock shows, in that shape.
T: 1:38
